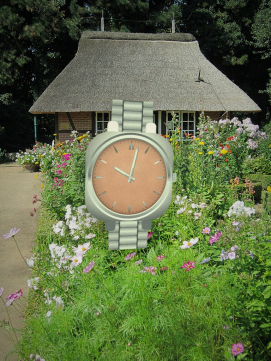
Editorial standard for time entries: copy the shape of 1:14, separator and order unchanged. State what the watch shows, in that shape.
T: 10:02
